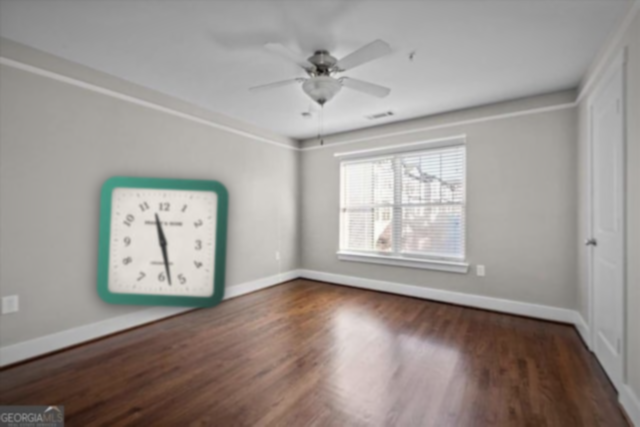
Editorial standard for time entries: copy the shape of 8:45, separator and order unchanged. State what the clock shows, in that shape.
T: 11:28
